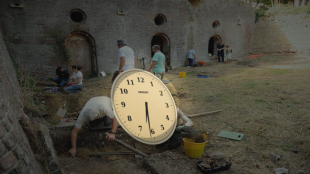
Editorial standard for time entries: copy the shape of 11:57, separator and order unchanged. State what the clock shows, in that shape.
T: 6:31
